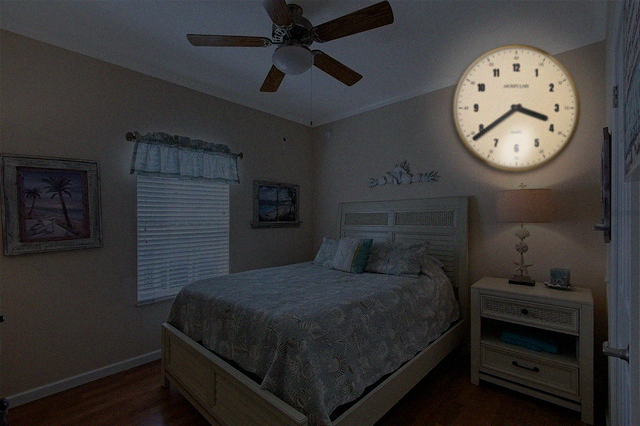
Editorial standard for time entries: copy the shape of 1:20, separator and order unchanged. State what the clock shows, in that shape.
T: 3:39
